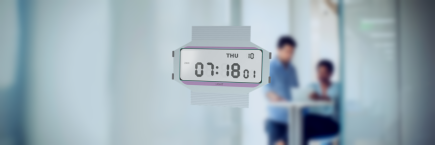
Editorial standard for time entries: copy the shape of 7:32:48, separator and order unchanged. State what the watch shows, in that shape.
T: 7:18:01
